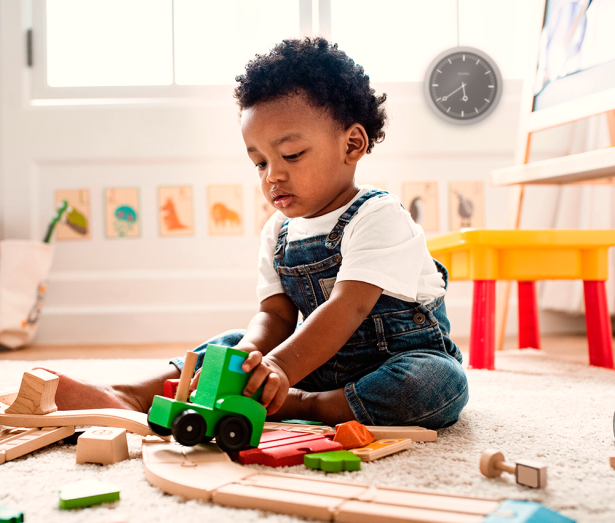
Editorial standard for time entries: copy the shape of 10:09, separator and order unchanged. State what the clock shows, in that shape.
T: 5:39
